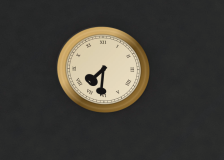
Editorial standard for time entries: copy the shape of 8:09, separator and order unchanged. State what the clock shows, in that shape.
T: 7:31
